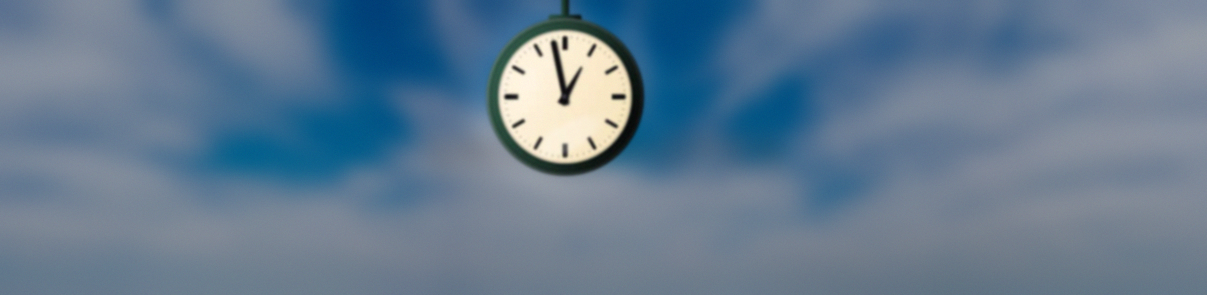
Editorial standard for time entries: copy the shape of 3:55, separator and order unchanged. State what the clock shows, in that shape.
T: 12:58
